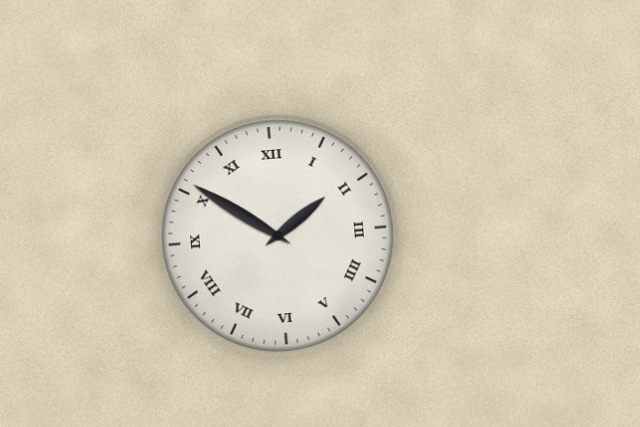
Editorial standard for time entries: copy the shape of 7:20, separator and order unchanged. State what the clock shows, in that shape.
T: 1:51
